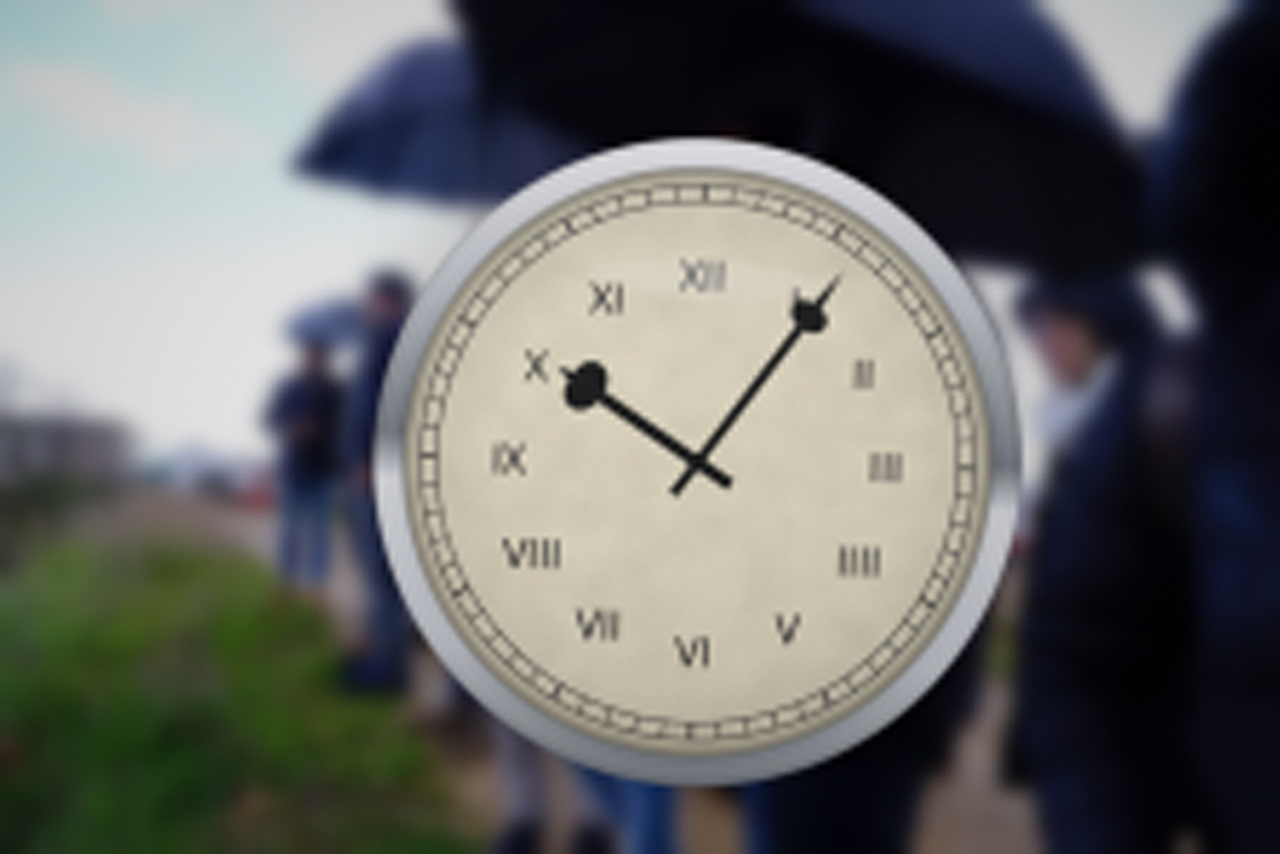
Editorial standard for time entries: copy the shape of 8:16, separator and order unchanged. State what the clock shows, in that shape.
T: 10:06
